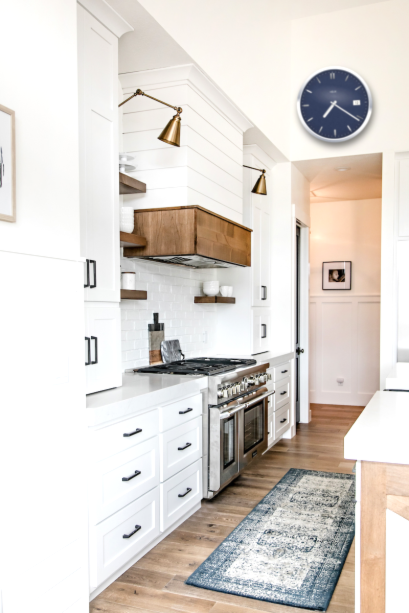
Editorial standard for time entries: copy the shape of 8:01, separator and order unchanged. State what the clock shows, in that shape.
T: 7:21
